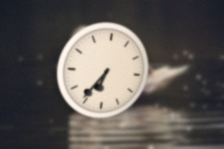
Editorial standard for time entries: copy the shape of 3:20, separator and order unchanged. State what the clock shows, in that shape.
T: 6:36
